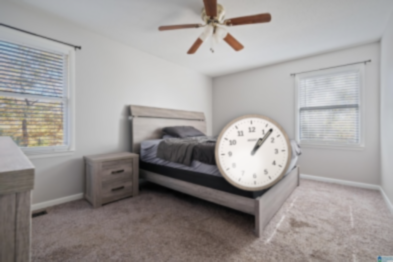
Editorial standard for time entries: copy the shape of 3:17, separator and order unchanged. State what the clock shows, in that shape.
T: 1:07
